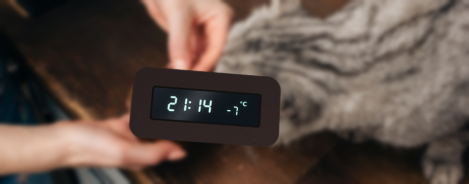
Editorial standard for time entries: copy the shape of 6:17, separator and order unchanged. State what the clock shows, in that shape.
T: 21:14
